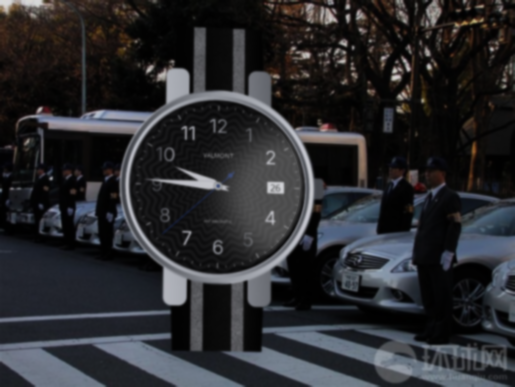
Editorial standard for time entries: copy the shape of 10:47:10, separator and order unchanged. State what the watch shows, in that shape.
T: 9:45:38
